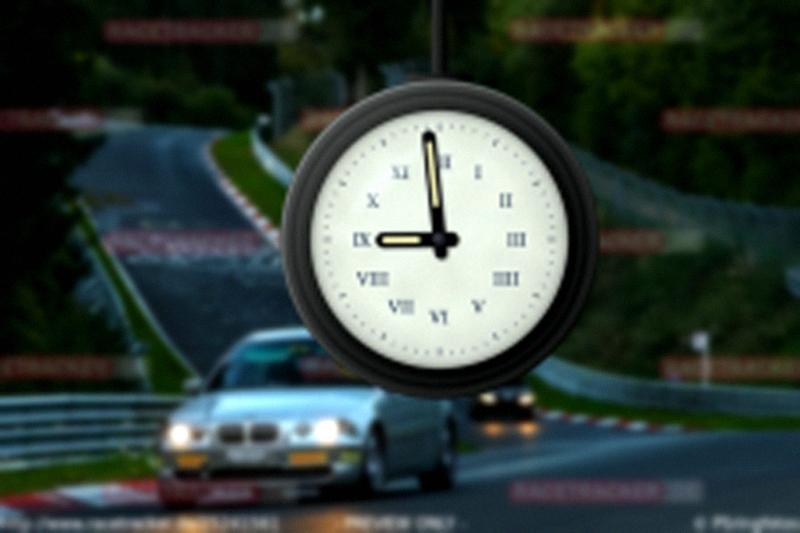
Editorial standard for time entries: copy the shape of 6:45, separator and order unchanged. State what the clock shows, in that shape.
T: 8:59
